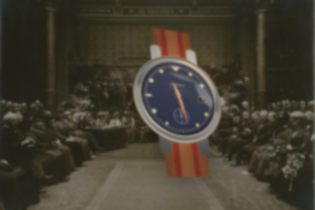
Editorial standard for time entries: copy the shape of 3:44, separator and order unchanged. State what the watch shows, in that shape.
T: 11:28
